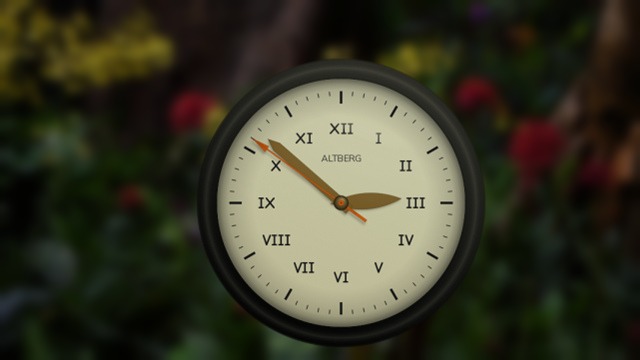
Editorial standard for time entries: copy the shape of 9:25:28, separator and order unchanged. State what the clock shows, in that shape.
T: 2:51:51
